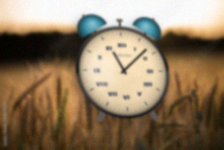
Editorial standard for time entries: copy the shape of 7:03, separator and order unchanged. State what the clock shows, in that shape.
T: 11:08
